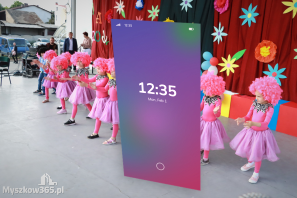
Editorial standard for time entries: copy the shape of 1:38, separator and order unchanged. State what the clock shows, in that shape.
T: 12:35
